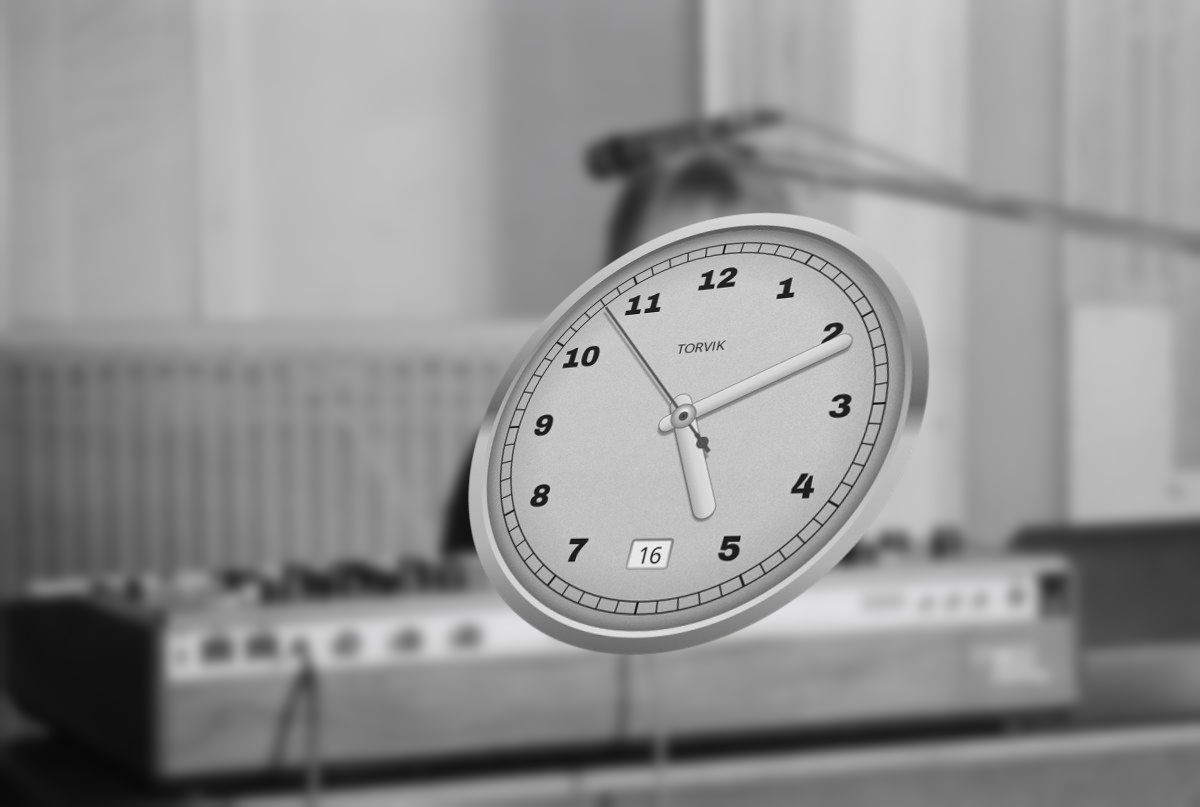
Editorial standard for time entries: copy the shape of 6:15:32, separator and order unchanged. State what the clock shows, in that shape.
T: 5:10:53
